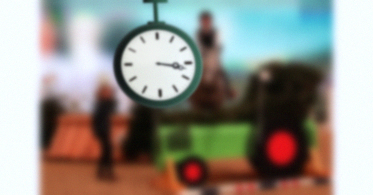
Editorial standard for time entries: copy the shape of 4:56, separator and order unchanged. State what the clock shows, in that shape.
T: 3:17
